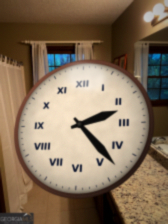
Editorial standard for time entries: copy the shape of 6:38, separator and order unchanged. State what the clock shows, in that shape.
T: 2:23
